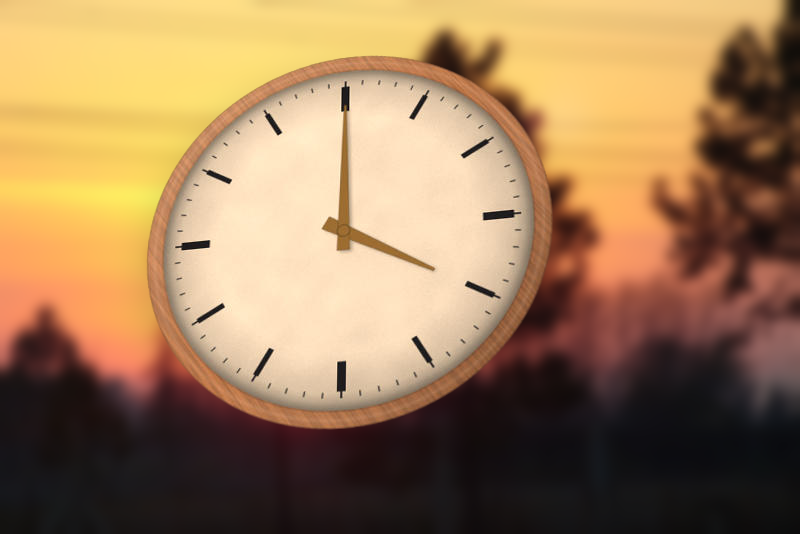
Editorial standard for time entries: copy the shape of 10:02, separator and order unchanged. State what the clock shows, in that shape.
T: 4:00
